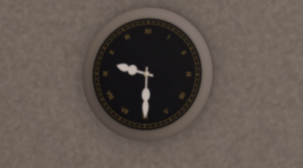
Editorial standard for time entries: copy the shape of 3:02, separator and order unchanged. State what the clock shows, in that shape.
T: 9:30
